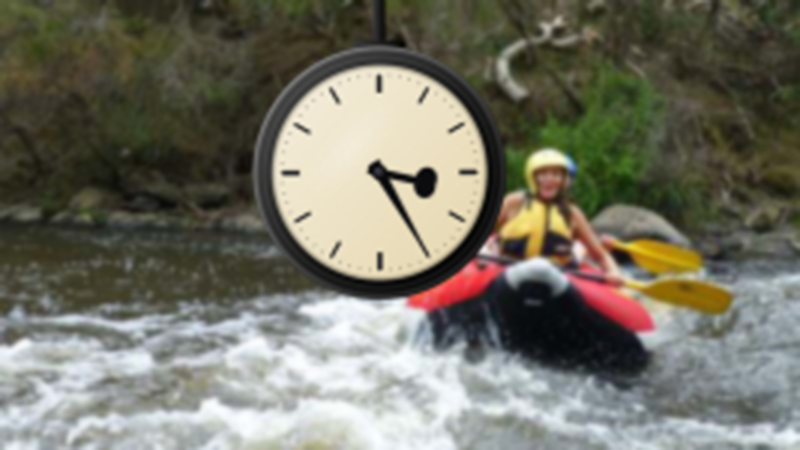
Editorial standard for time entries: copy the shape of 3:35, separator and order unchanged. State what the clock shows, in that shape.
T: 3:25
